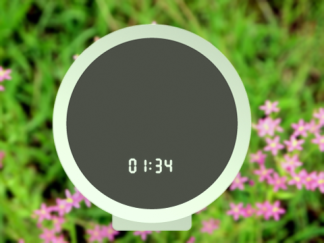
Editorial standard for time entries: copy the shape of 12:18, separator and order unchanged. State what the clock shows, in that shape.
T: 1:34
